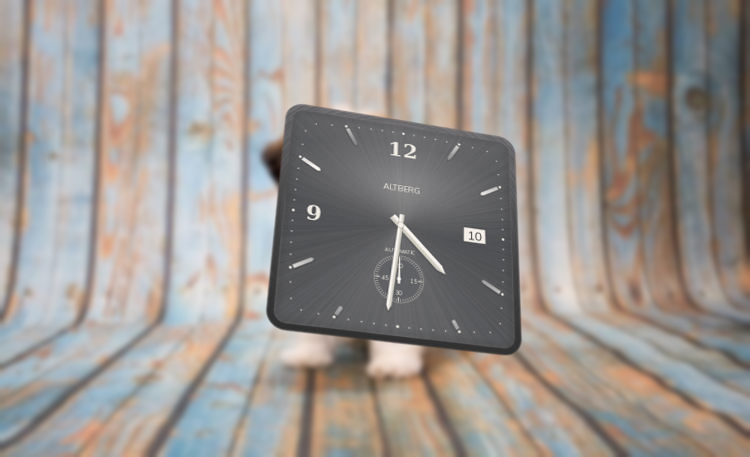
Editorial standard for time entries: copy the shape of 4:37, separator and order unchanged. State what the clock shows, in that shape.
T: 4:31
